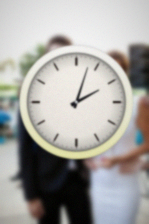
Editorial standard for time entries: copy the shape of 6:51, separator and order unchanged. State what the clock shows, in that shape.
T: 2:03
